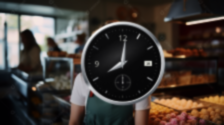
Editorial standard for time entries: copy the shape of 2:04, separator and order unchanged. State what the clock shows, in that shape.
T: 8:01
